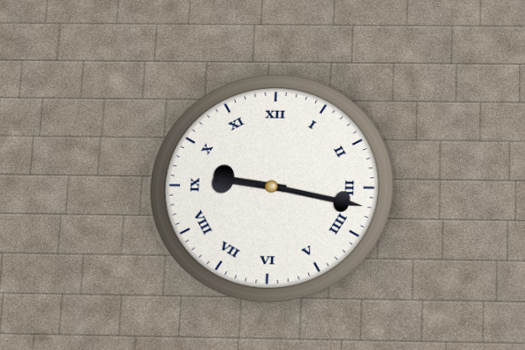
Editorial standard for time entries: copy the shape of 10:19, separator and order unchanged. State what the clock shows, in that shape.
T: 9:17
